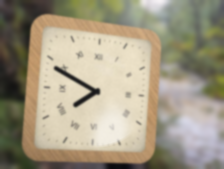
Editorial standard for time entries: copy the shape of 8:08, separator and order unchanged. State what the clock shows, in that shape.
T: 7:49
